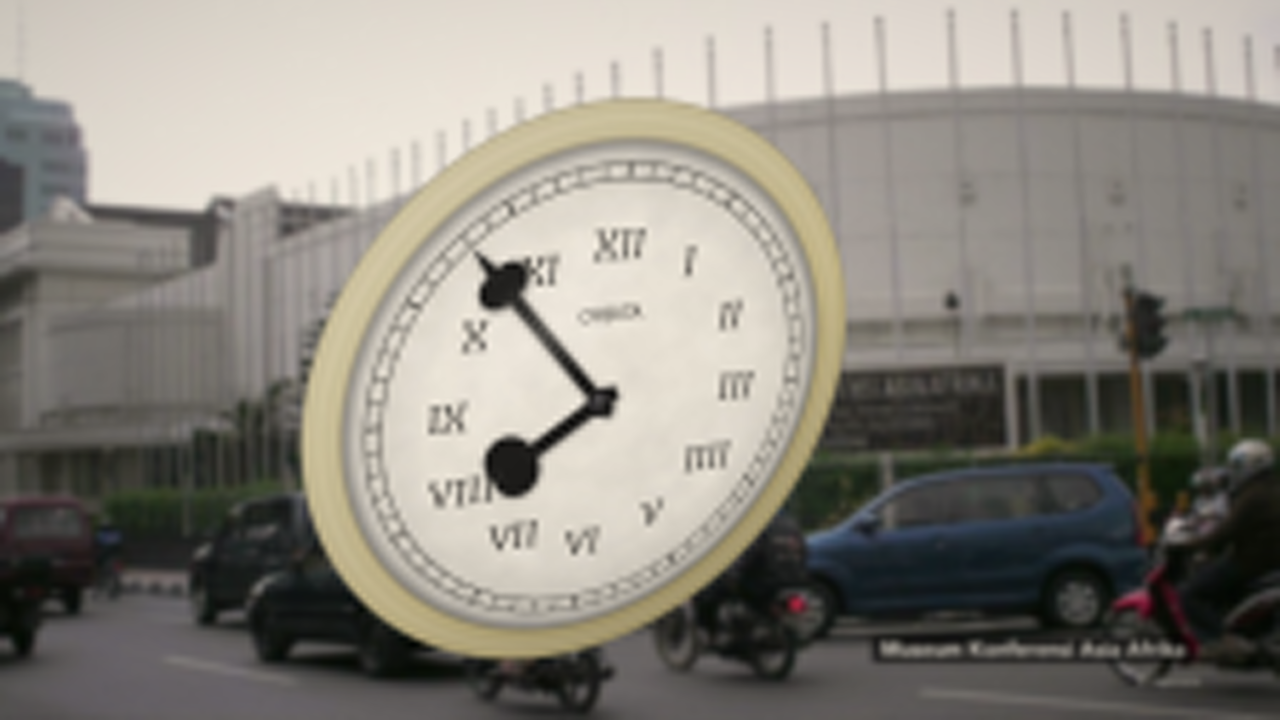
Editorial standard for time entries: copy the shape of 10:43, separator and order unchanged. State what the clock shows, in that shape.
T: 7:53
